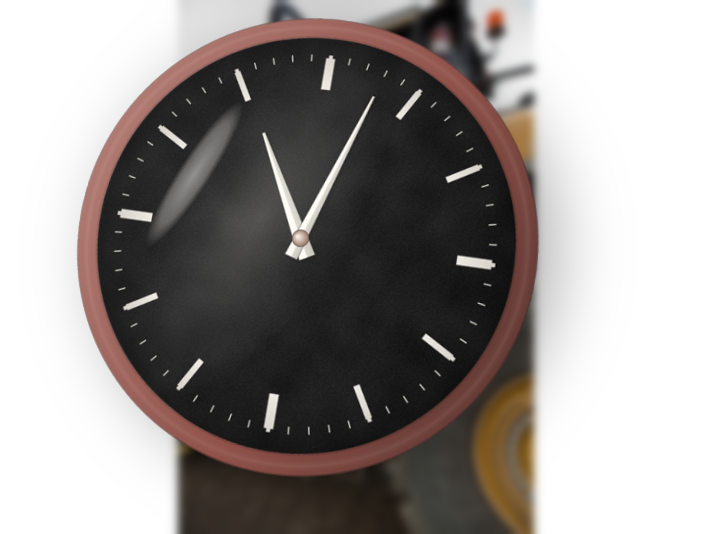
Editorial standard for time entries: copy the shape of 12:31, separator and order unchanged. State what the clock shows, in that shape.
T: 11:03
